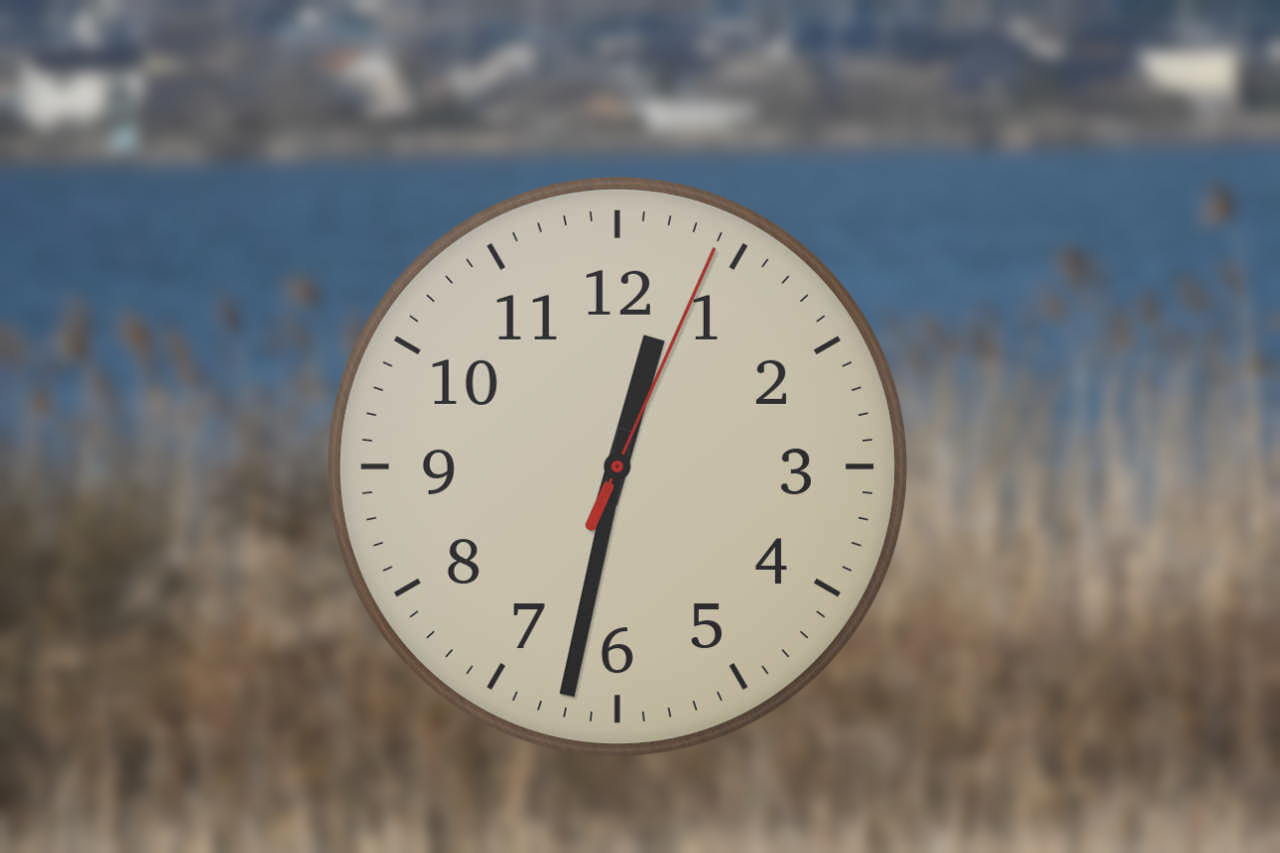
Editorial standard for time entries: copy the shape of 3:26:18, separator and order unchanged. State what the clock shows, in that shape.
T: 12:32:04
